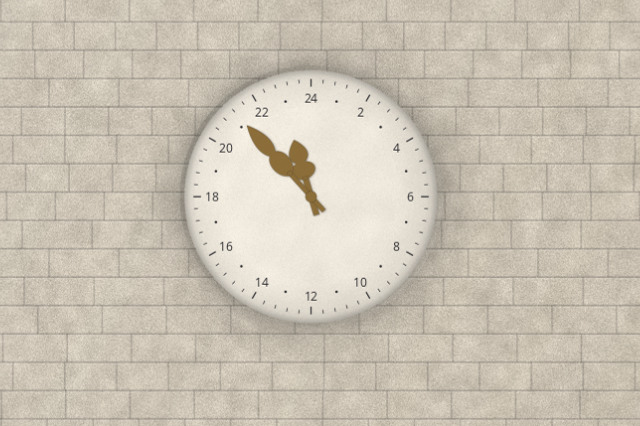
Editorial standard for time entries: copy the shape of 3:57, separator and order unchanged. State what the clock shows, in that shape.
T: 22:53
